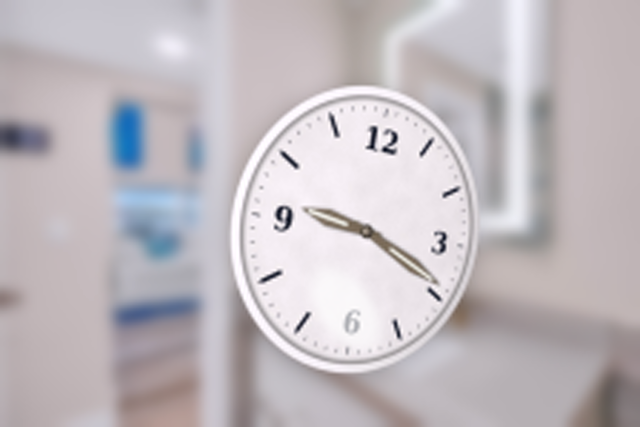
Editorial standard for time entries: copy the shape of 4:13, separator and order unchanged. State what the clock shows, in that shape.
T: 9:19
